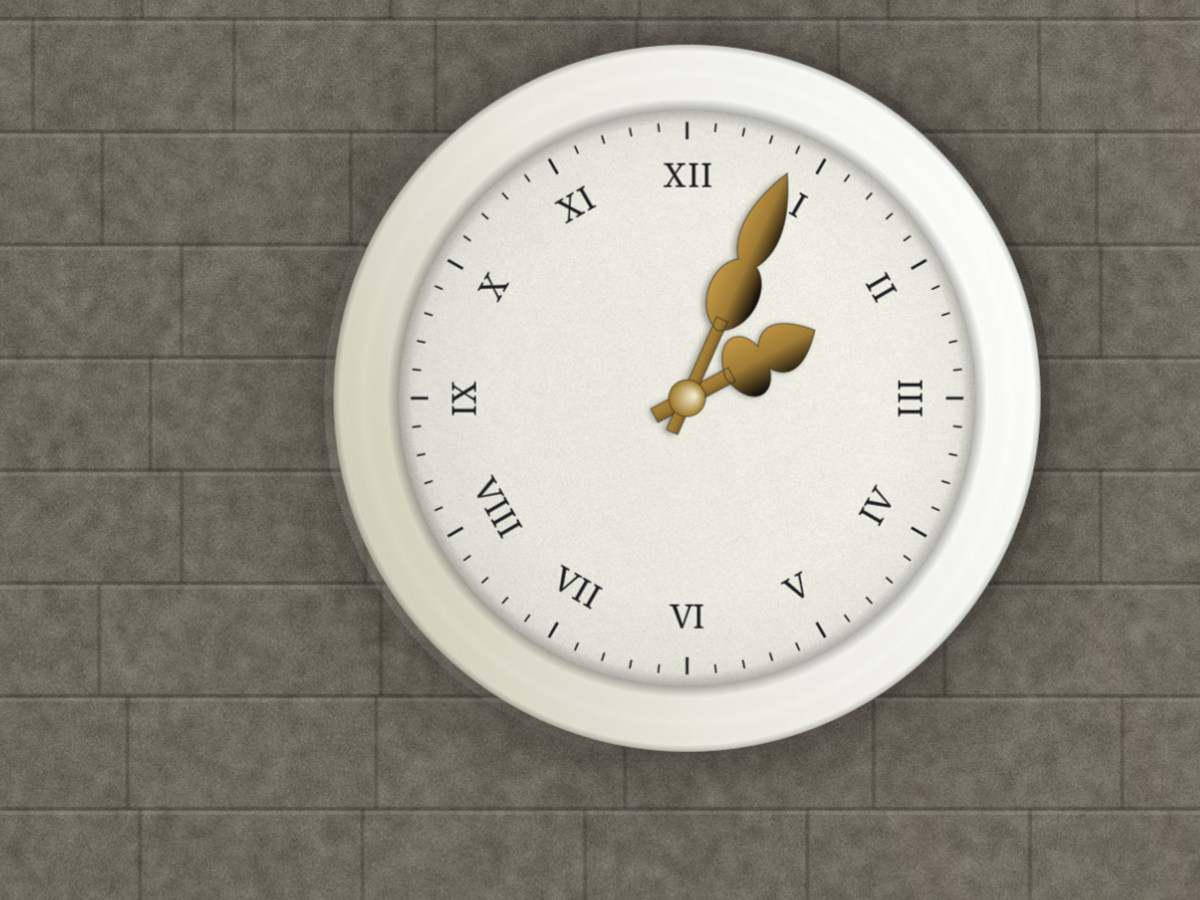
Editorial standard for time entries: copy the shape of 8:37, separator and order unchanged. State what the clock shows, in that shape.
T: 2:04
